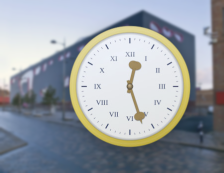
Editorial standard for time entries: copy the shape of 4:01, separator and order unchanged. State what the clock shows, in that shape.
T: 12:27
